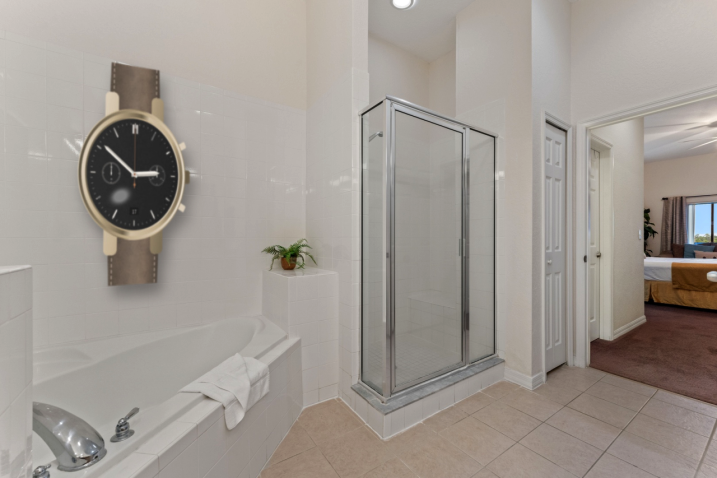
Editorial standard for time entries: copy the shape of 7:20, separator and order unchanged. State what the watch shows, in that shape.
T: 2:51
